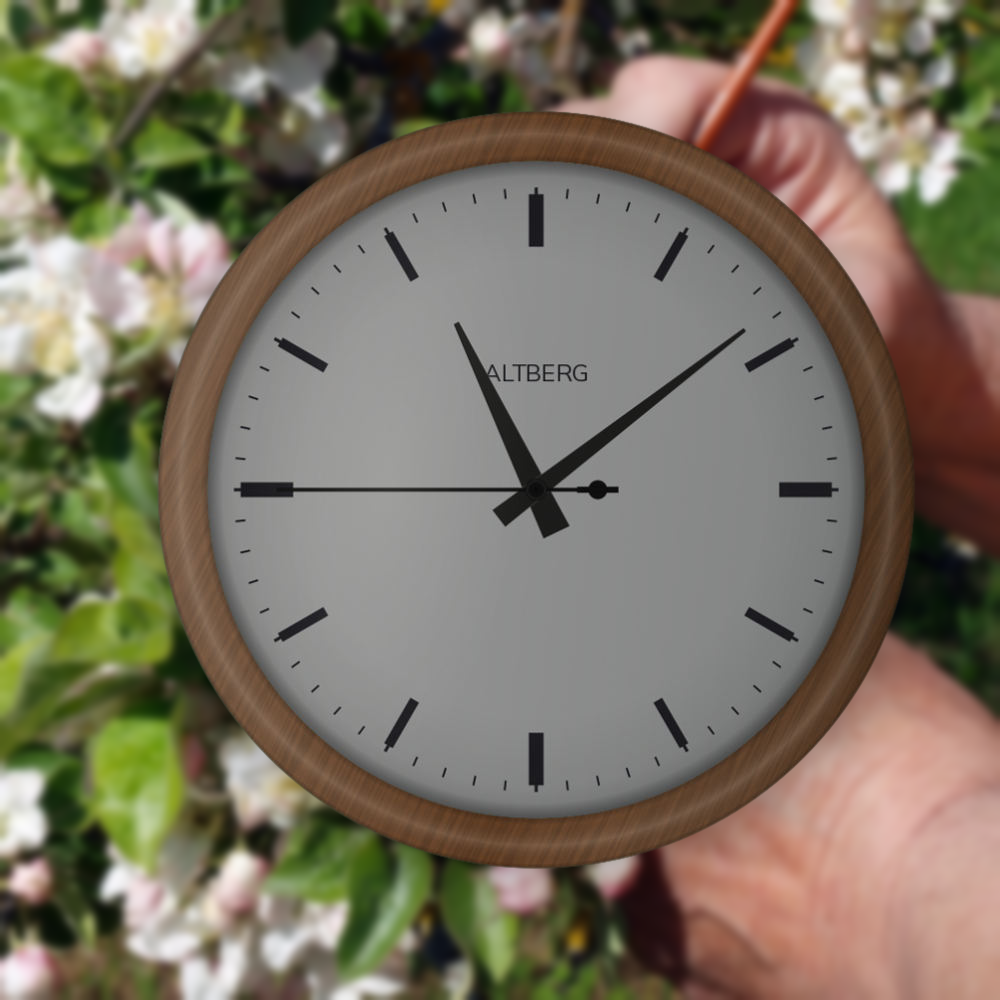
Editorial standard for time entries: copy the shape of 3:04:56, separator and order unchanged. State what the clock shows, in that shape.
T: 11:08:45
